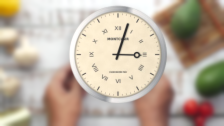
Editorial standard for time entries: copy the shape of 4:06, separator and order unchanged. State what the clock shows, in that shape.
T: 3:03
